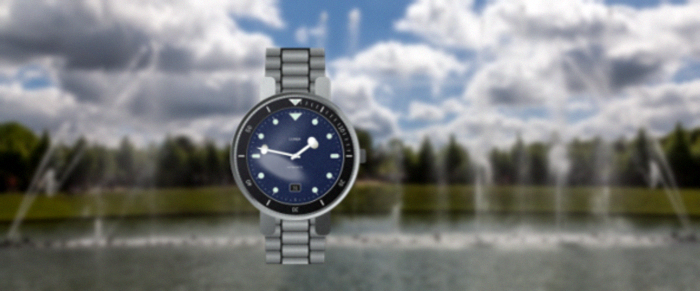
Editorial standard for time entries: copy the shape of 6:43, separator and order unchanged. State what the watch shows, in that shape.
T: 1:47
